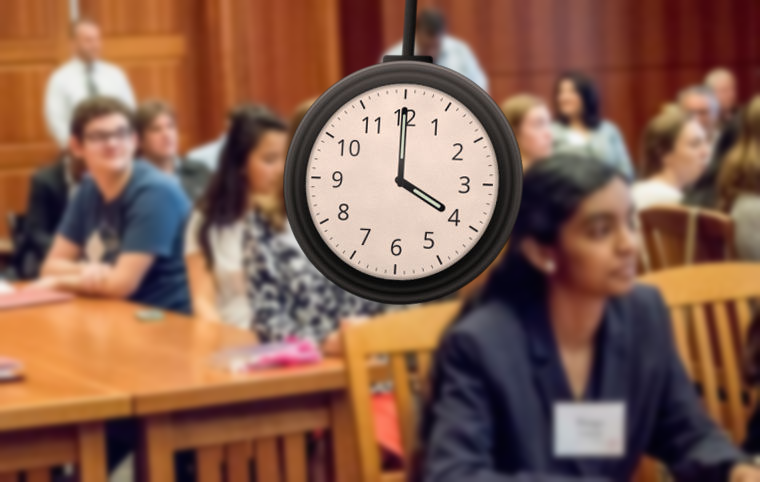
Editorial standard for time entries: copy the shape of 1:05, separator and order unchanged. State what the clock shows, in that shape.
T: 4:00
